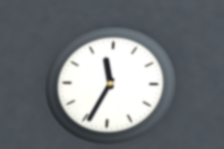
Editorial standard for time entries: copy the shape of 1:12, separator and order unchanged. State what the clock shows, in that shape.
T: 11:34
